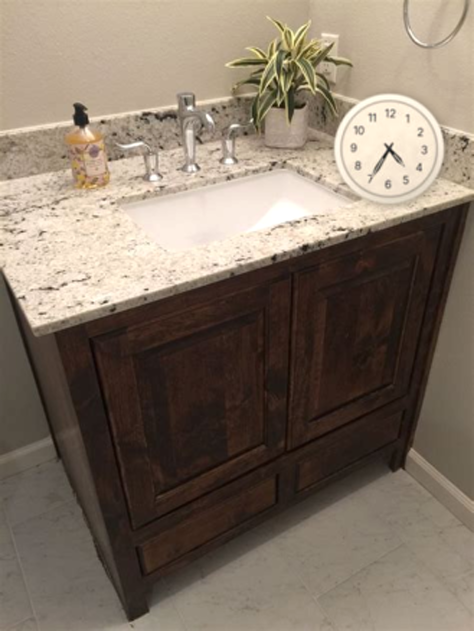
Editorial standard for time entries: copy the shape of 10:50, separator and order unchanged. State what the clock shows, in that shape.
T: 4:35
